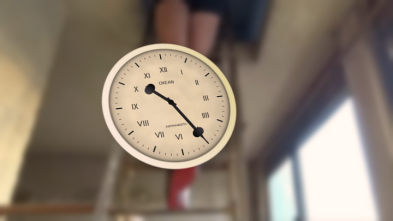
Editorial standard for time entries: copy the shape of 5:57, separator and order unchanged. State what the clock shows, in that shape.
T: 10:25
